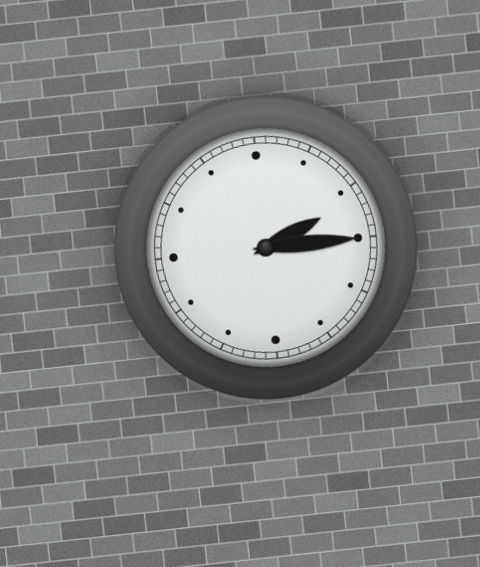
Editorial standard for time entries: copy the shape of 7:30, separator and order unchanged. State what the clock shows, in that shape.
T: 2:15
